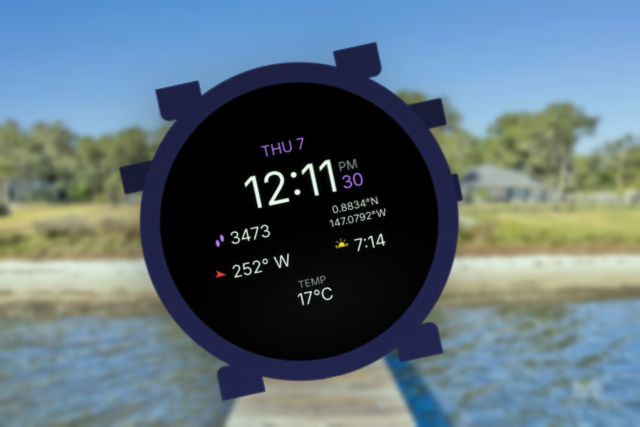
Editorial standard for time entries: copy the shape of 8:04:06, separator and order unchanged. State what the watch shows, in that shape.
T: 12:11:30
